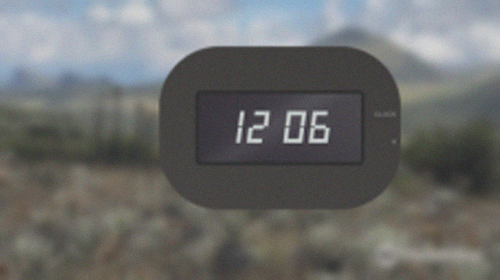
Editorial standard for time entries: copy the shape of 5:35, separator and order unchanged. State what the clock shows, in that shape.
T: 12:06
